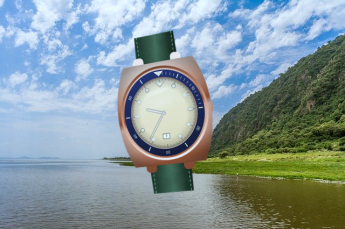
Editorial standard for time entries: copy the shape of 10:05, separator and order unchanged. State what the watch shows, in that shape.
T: 9:36
